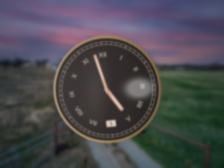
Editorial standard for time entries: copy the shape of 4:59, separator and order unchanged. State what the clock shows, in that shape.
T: 4:58
